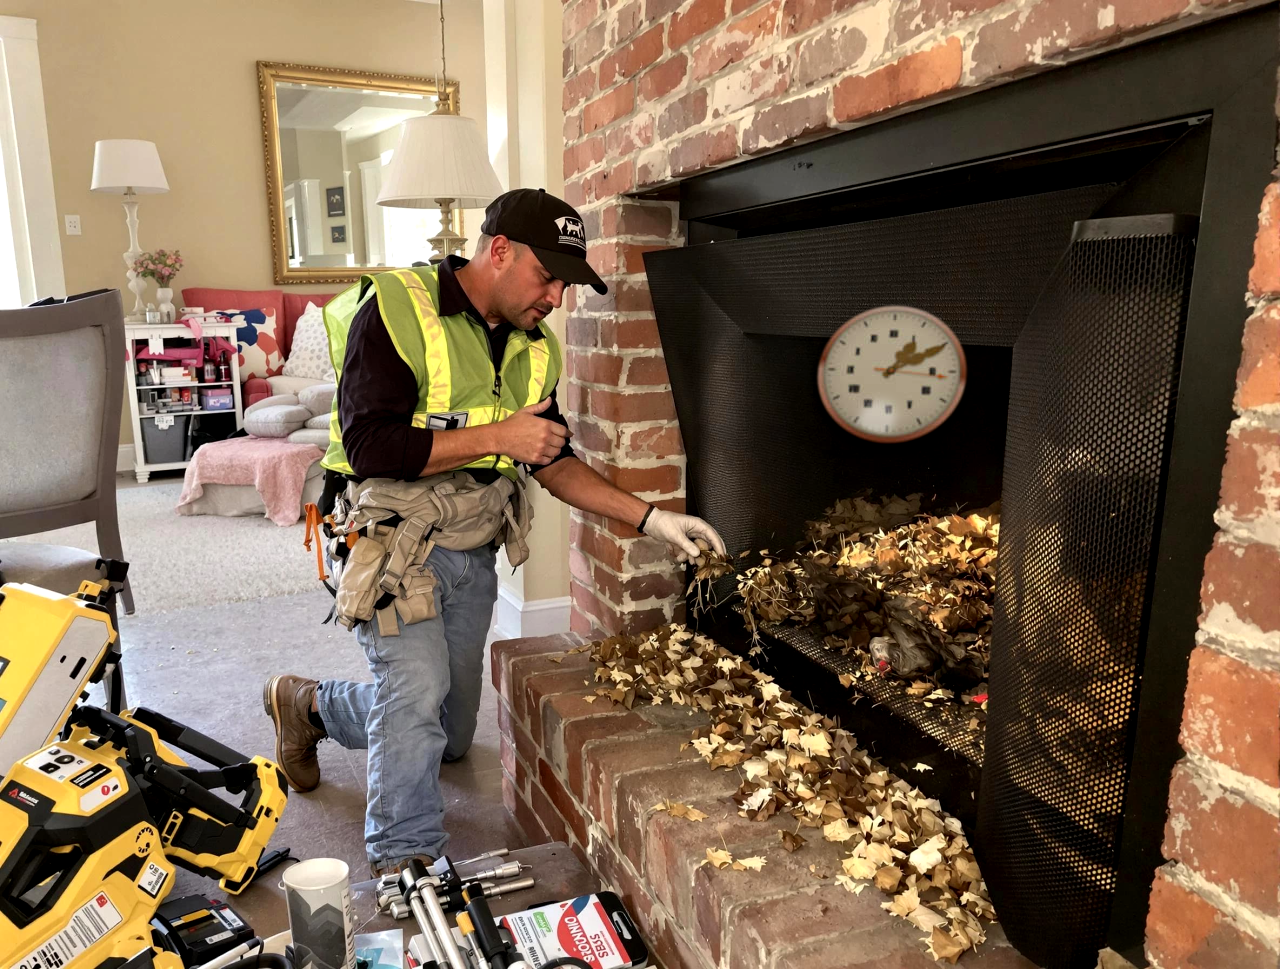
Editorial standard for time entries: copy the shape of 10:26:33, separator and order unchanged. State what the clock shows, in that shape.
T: 1:10:16
